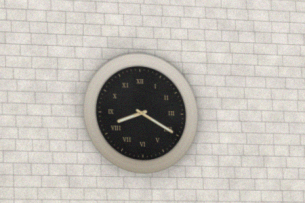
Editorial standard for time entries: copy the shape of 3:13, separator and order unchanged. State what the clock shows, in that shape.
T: 8:20
